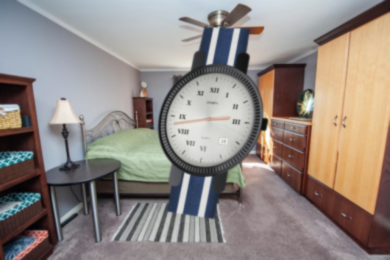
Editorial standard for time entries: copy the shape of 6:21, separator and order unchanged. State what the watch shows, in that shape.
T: 2:43
